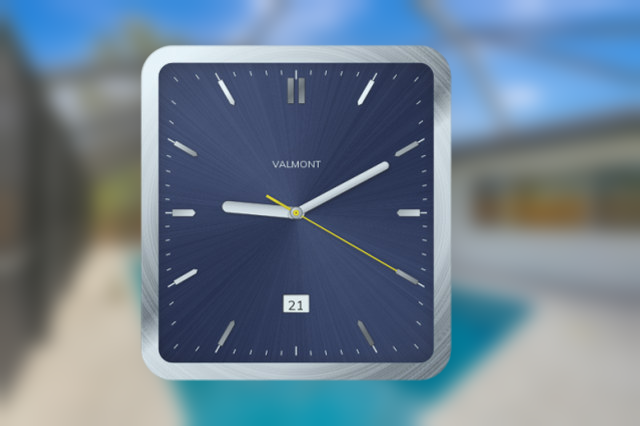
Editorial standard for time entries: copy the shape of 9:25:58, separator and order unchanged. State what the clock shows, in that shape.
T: 9:10:20
